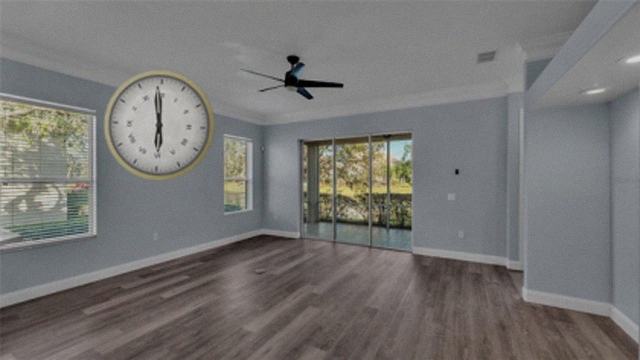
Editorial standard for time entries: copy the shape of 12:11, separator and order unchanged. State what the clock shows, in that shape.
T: 5:59
